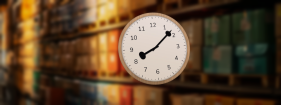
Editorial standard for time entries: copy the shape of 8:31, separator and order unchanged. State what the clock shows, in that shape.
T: 8:08
